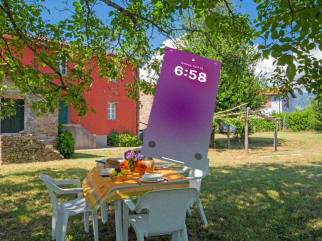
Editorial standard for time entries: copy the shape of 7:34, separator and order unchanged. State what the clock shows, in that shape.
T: 6:58
